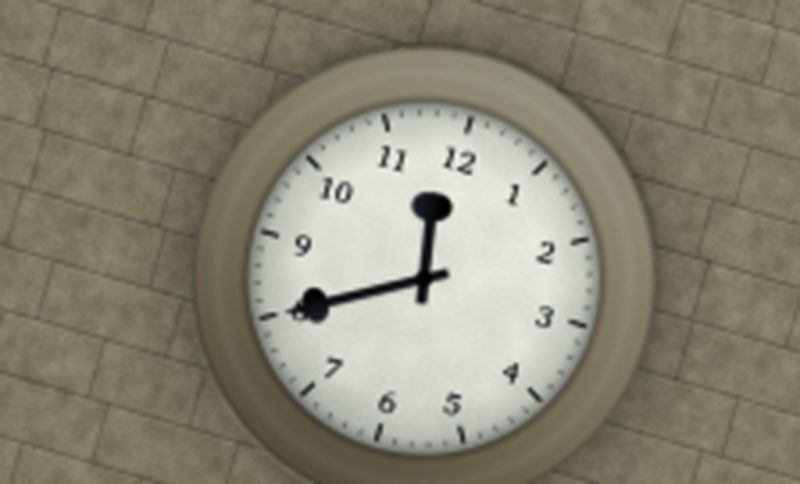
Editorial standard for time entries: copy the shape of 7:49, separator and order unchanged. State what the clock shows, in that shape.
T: 11:40
